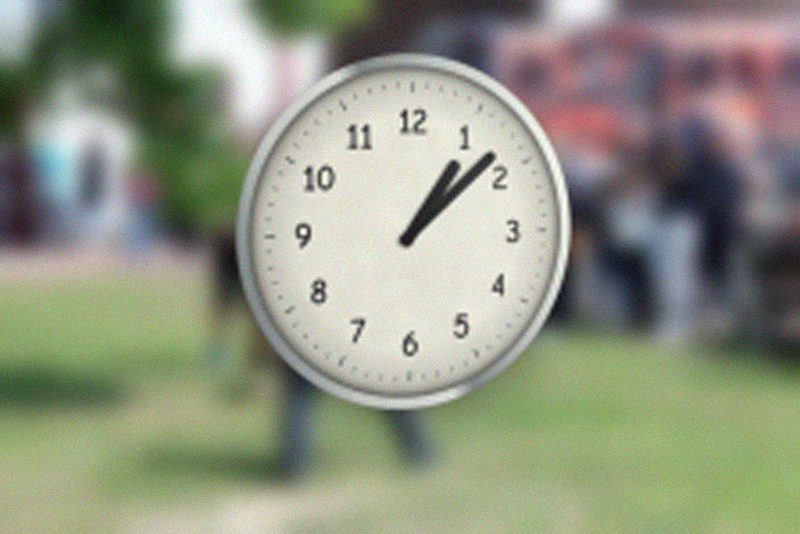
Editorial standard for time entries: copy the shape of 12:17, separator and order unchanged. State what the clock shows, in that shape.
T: 1:08
